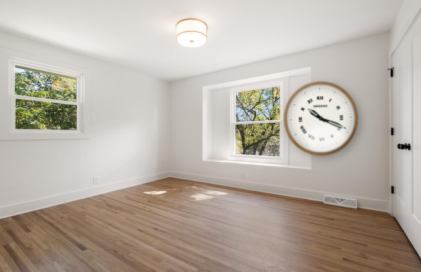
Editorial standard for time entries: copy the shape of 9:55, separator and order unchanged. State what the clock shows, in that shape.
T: 10:19
